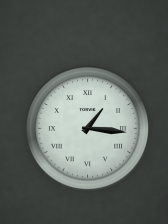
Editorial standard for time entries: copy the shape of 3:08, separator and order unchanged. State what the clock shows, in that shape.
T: 1:16
